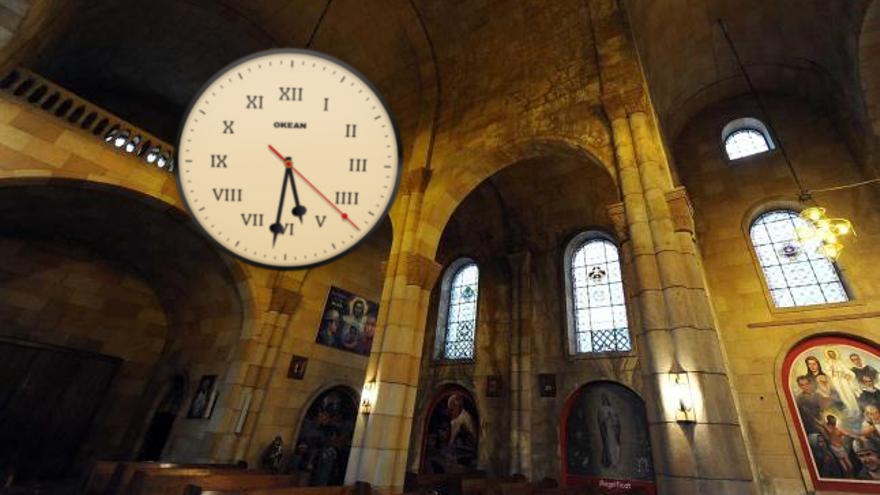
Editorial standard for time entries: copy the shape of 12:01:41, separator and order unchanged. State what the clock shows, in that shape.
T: 5:31:22
